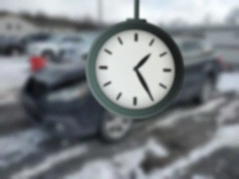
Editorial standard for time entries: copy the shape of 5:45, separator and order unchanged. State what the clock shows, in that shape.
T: 1:25
